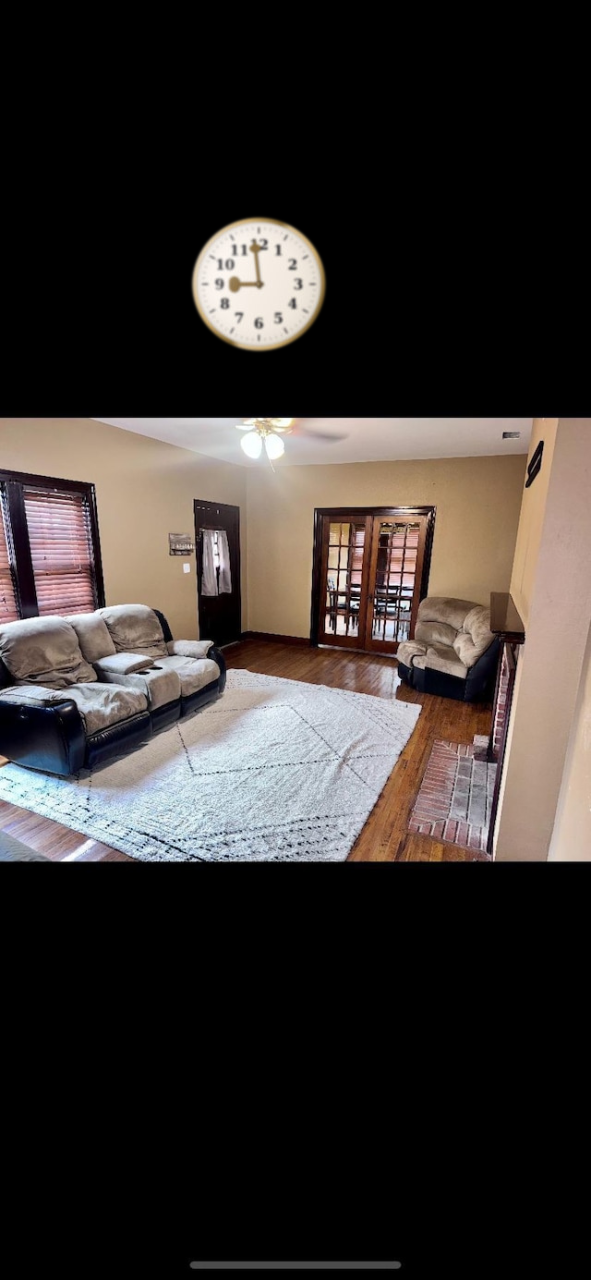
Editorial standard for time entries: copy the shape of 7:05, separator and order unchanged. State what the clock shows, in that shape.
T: 8:59
